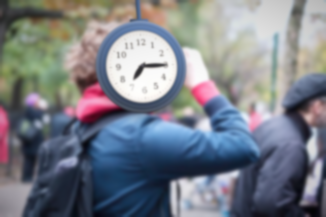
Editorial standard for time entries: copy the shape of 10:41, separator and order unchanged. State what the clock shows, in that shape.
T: 7:15
